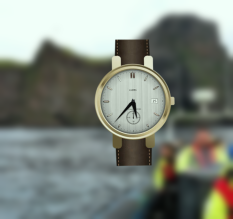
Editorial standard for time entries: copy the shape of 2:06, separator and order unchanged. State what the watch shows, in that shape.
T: 5:37
